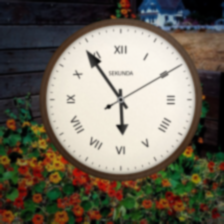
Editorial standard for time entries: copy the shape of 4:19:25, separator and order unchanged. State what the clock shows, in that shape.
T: 5:54:10
